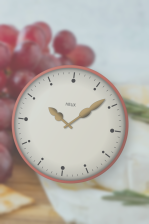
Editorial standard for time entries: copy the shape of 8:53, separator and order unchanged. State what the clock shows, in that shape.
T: 10:08
